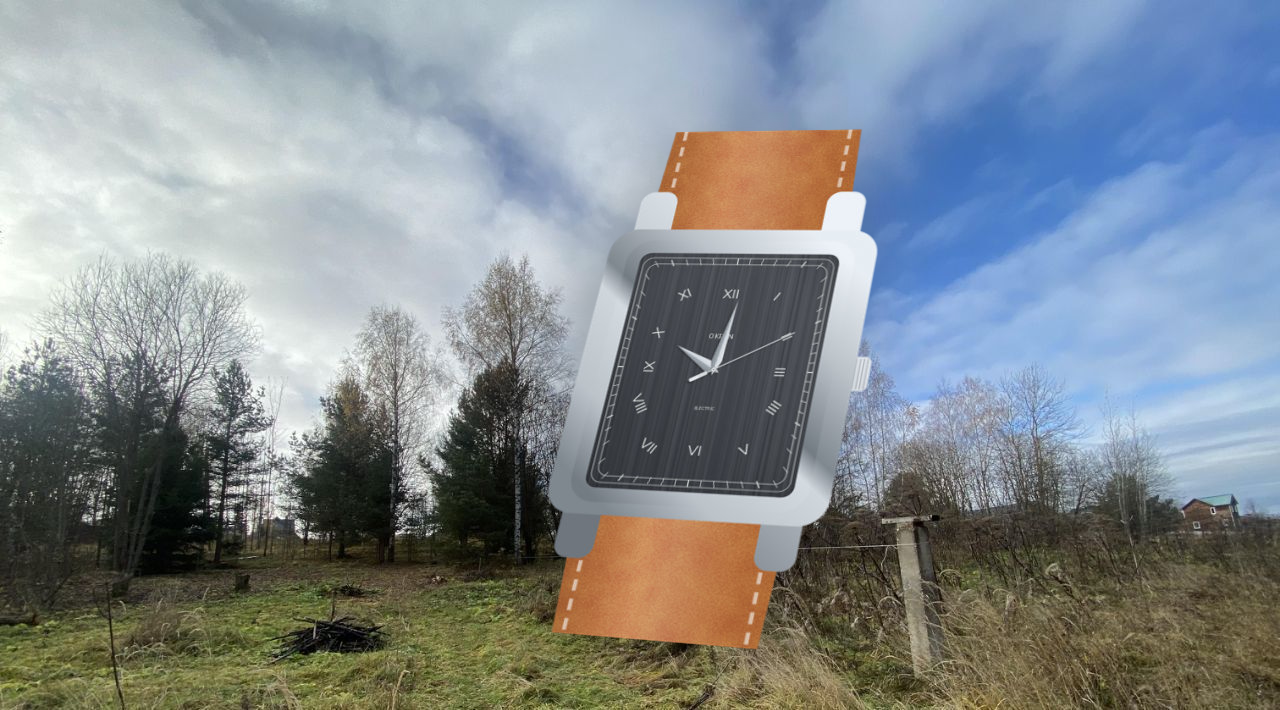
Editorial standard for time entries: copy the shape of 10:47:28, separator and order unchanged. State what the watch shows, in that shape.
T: 10:01:10
